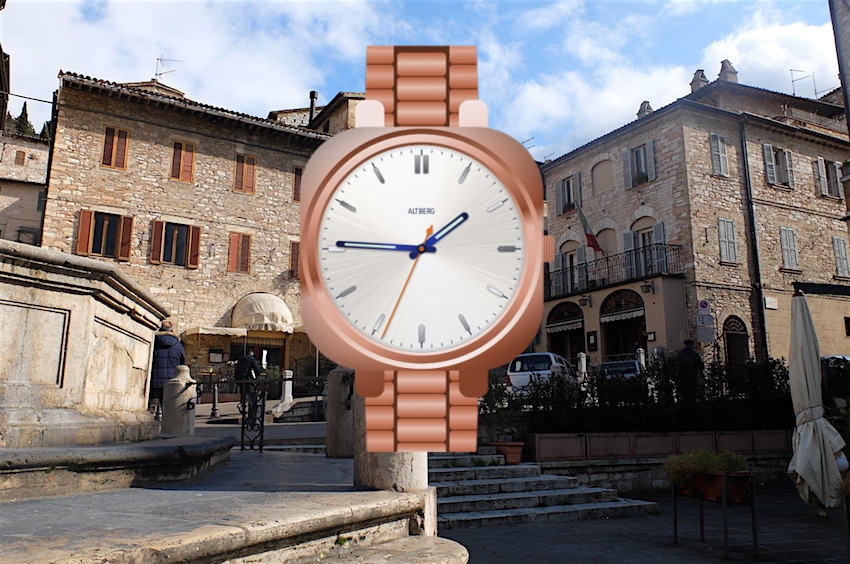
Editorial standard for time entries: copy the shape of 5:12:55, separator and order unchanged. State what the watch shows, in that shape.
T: 1:45:34
